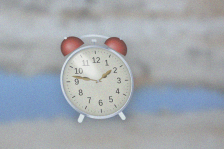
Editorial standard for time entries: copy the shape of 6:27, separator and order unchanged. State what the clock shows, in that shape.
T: 1:47
